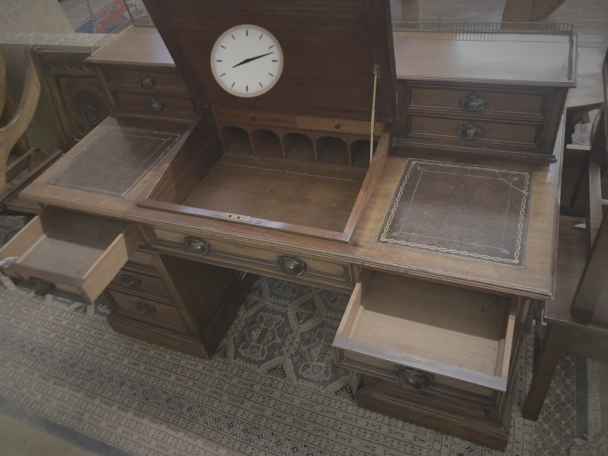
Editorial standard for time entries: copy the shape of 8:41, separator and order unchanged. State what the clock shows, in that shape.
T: 8:12
